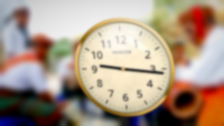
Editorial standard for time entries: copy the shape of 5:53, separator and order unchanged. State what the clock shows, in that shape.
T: 9:16
